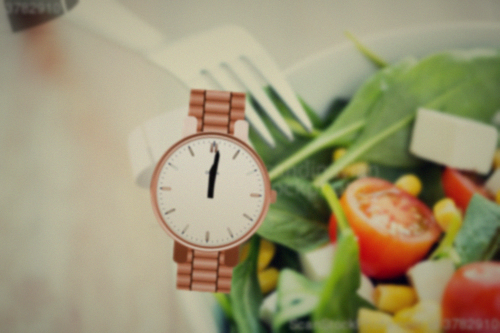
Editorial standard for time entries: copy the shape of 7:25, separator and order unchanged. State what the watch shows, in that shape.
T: 12:01
